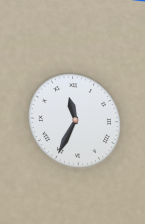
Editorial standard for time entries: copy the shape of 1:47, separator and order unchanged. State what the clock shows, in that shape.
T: 11:35
